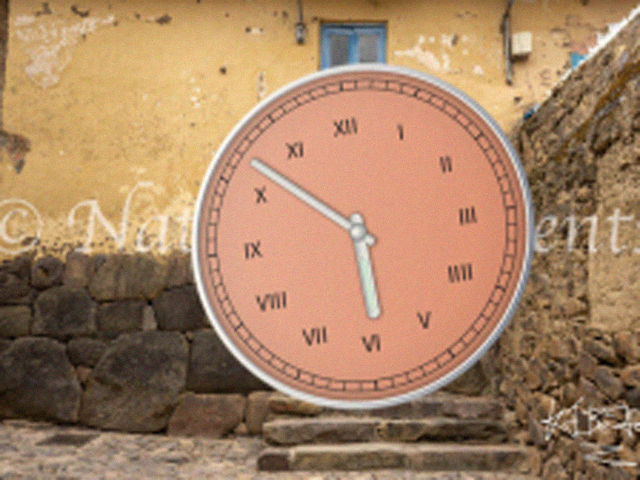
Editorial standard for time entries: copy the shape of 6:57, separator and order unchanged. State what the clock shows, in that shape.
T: 5:52
